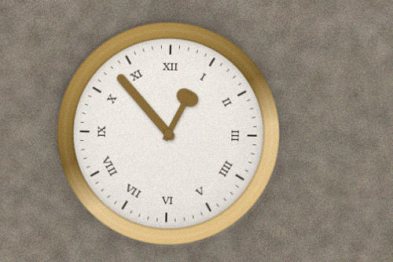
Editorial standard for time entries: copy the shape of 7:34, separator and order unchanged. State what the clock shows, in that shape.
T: 12:53
